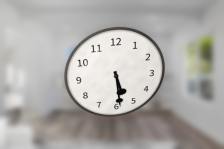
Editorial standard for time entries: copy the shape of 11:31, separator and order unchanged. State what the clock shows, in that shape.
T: 5:29
